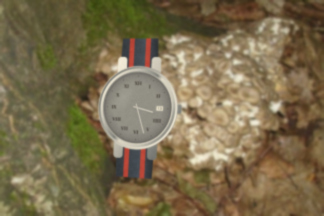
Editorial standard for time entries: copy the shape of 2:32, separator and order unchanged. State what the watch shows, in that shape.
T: 3:27
